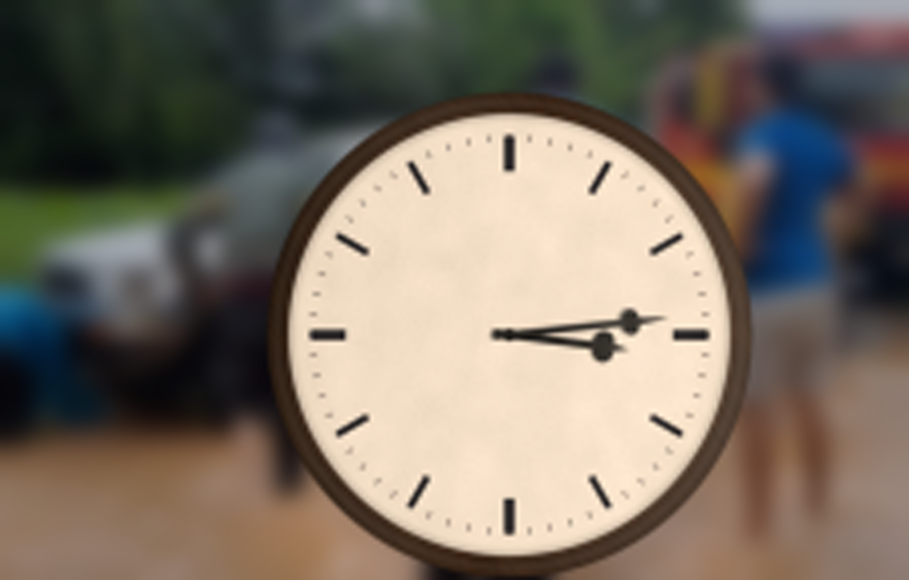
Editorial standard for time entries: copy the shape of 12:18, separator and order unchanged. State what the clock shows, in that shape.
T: 3:14
